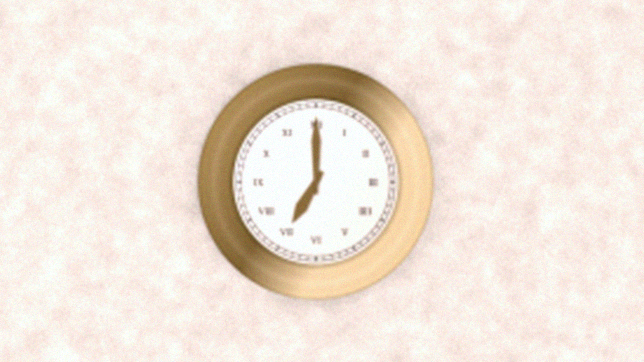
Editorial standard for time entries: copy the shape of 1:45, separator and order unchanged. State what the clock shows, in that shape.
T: 7:00
